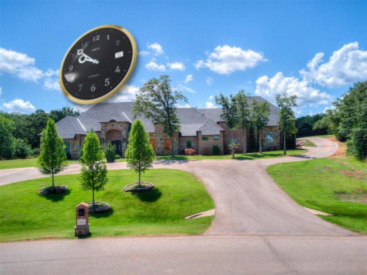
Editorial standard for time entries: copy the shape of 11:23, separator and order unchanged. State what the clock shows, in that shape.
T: 9:52
